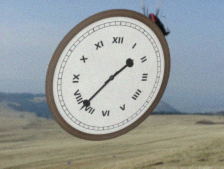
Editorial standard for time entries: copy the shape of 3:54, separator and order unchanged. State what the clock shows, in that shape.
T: 1:37
